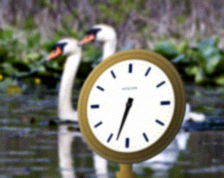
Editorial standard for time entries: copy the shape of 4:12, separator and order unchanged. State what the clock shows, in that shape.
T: 6:33
